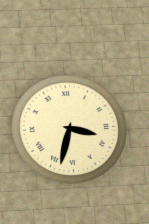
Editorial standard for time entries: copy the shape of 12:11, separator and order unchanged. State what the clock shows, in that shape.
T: 3:33
